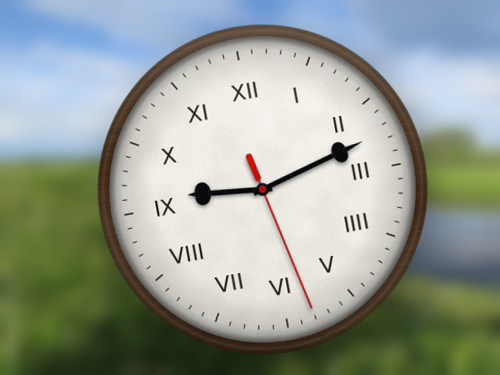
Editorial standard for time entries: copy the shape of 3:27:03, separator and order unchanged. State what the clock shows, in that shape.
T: 9:12:28
